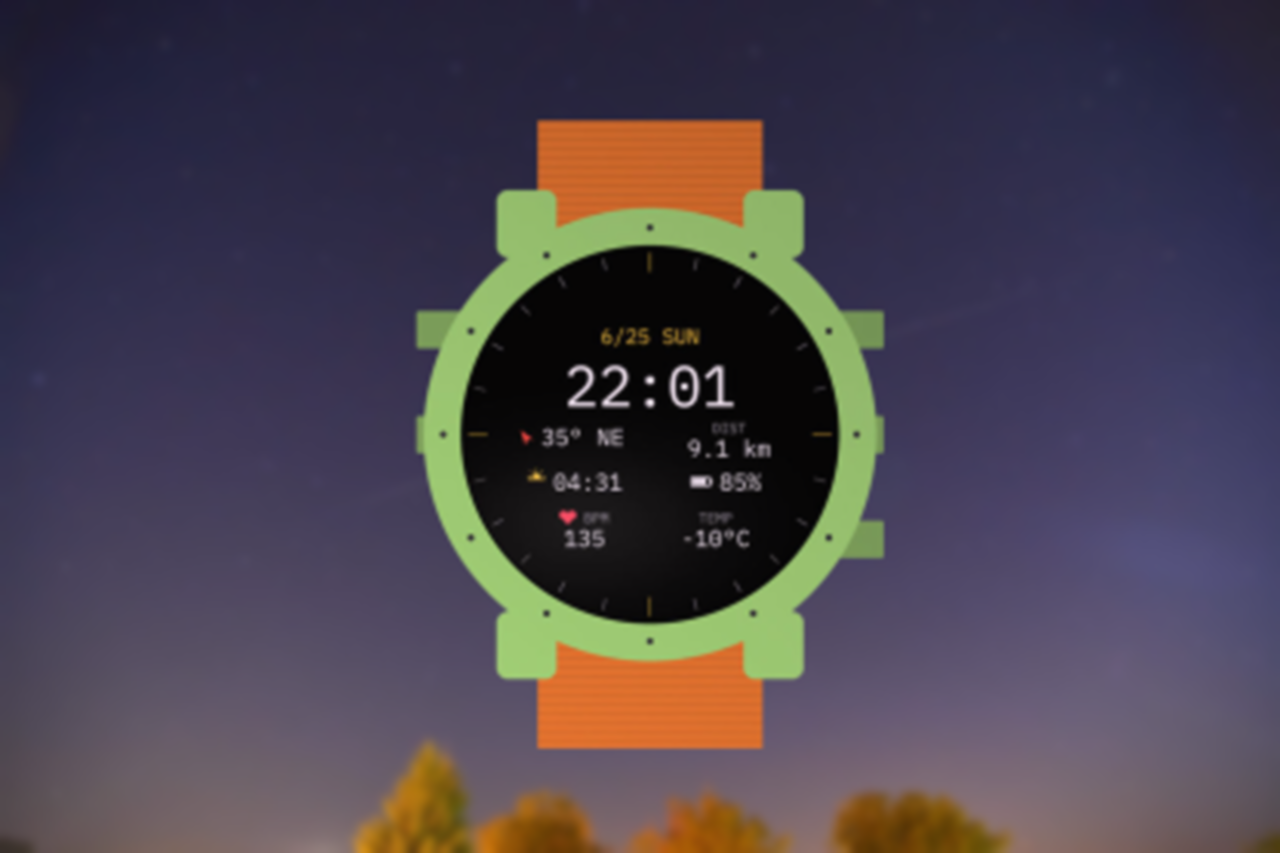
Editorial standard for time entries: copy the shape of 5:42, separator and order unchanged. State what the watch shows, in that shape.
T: 22:01
